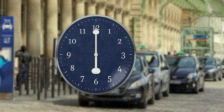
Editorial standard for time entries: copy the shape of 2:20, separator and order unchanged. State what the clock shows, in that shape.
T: 6:00
